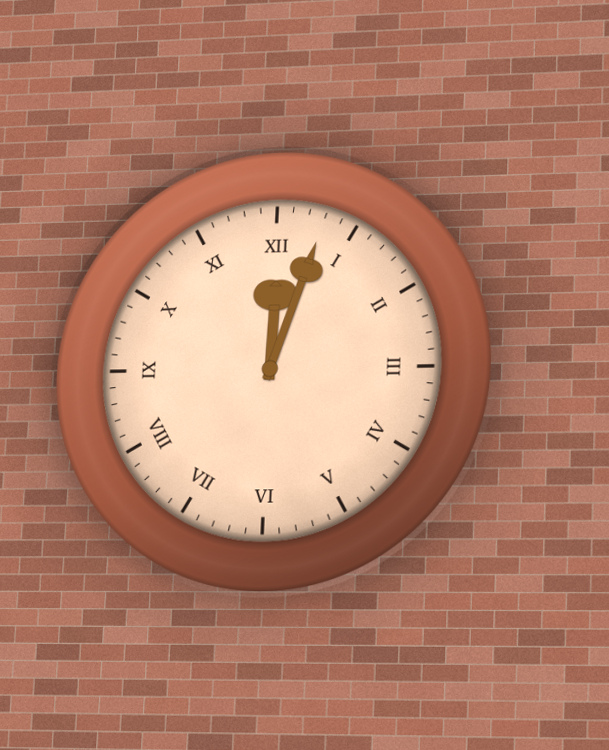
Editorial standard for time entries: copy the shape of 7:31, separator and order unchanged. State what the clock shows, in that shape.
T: 12:03
